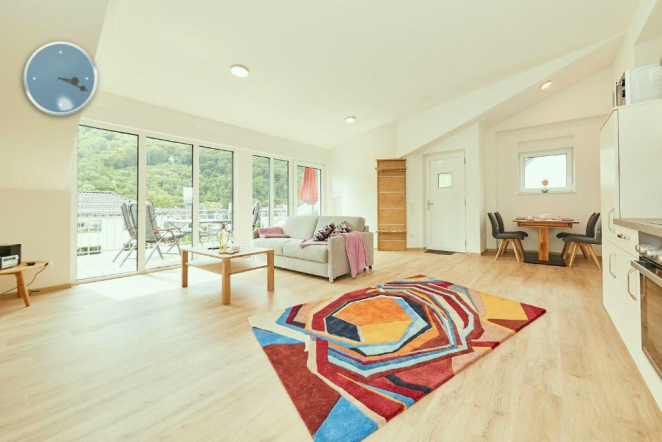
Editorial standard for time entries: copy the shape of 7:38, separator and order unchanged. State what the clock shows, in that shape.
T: 3:19
